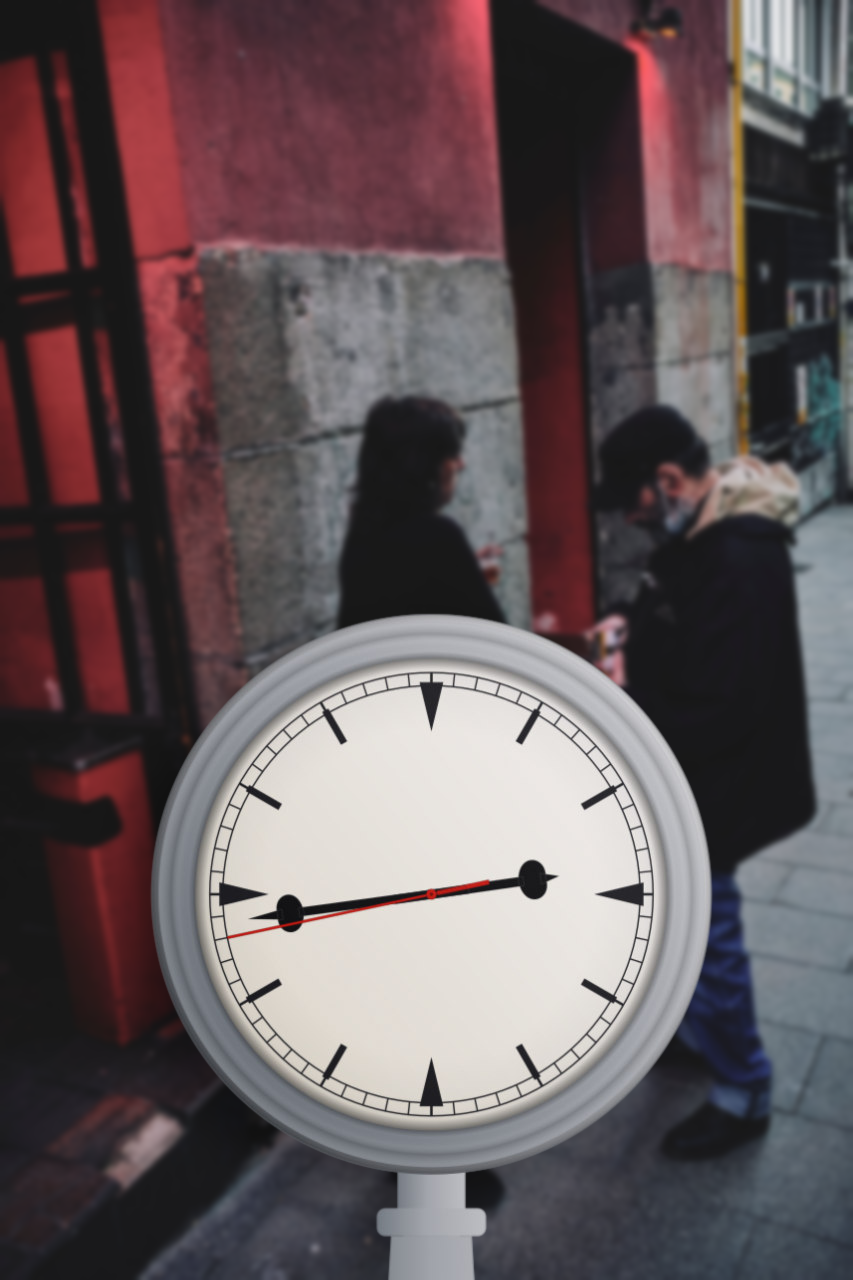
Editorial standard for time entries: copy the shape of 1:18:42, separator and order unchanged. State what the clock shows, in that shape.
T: 2:43:43
